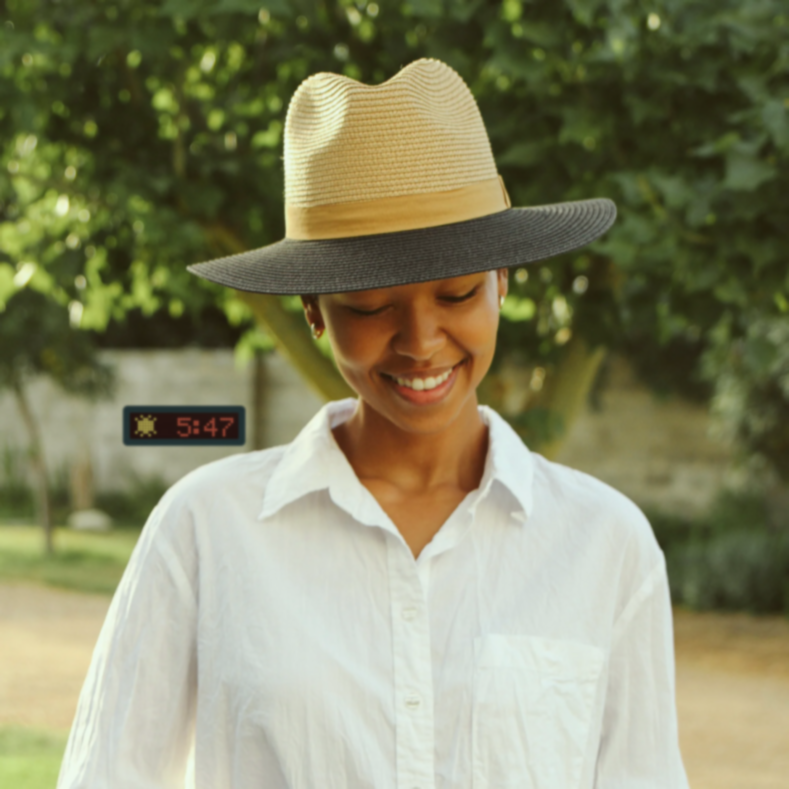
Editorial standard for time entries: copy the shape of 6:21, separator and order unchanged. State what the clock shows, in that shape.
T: 5:47
